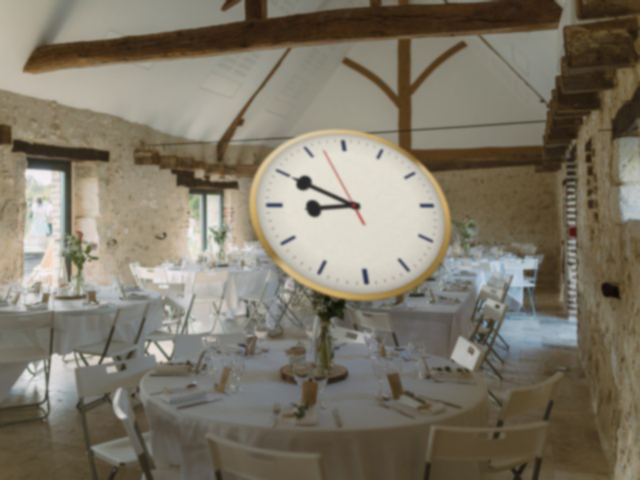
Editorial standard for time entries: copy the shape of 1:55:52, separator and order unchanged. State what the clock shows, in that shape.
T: 8:49:57
